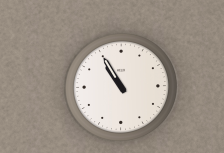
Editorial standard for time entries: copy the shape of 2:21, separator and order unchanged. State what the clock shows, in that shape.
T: 10:55
